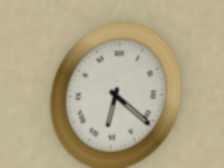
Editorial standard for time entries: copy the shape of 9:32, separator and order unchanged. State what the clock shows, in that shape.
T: 6:21
